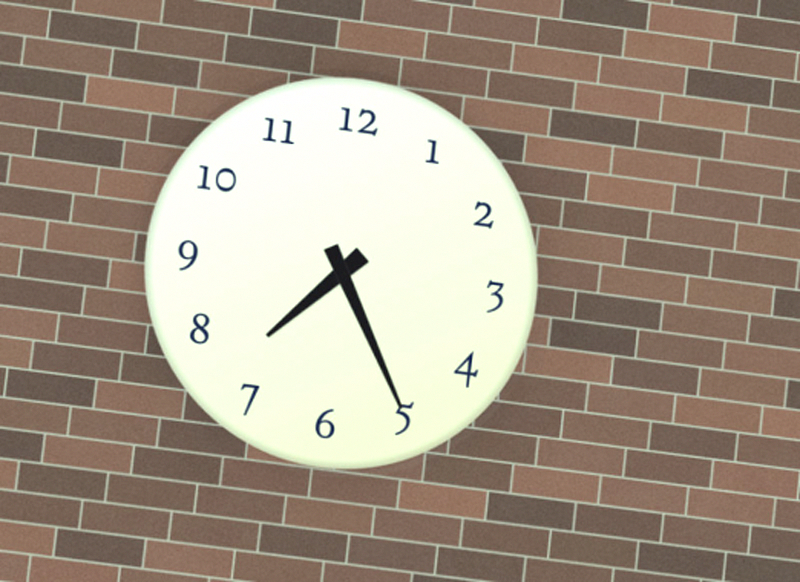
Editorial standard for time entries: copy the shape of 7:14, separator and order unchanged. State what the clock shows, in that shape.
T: 7:25
